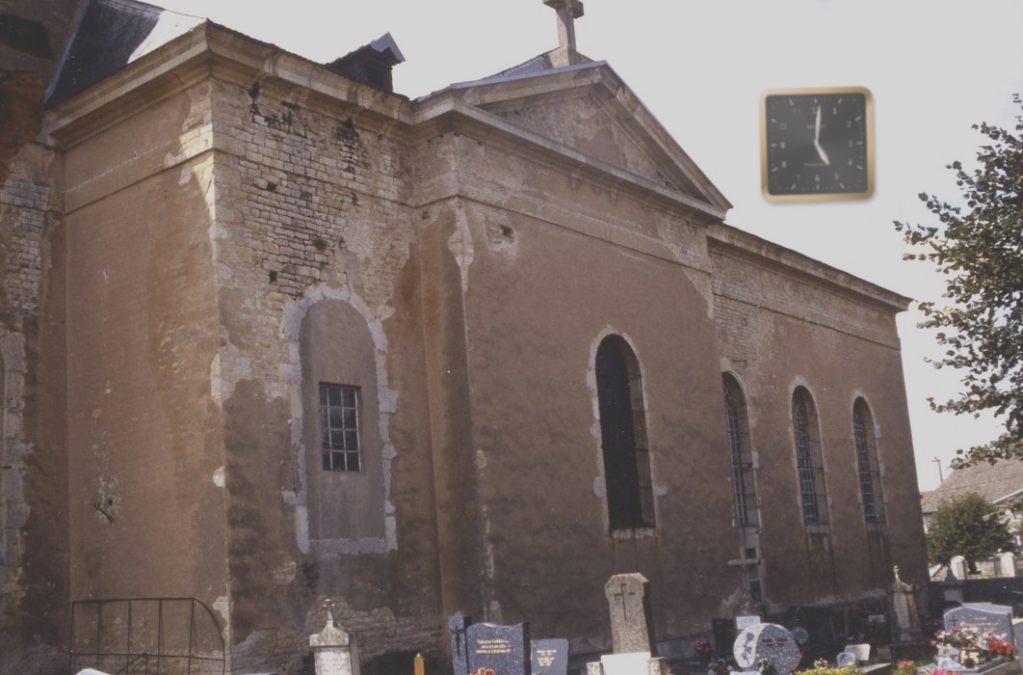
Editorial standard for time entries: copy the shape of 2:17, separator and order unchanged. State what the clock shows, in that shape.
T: 5:01
